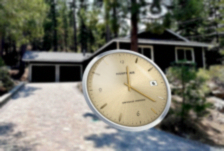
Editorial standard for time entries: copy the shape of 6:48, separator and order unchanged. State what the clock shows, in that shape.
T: 12:22
